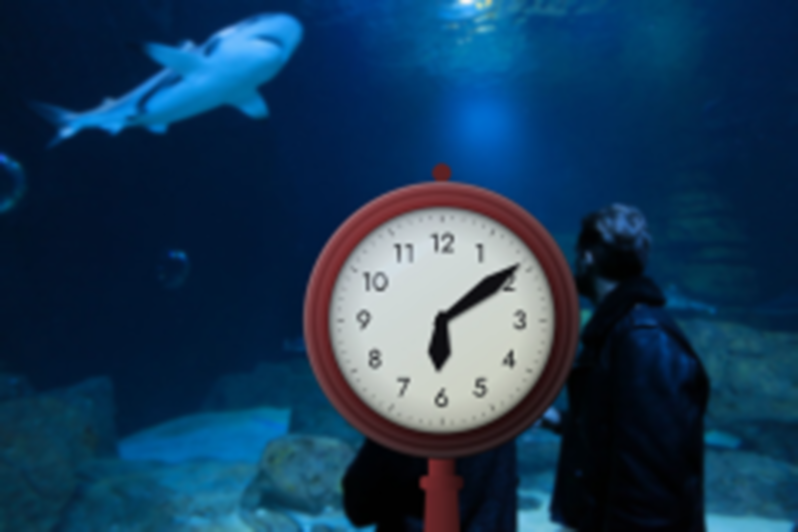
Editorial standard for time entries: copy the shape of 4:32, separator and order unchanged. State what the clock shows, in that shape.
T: 6:09
